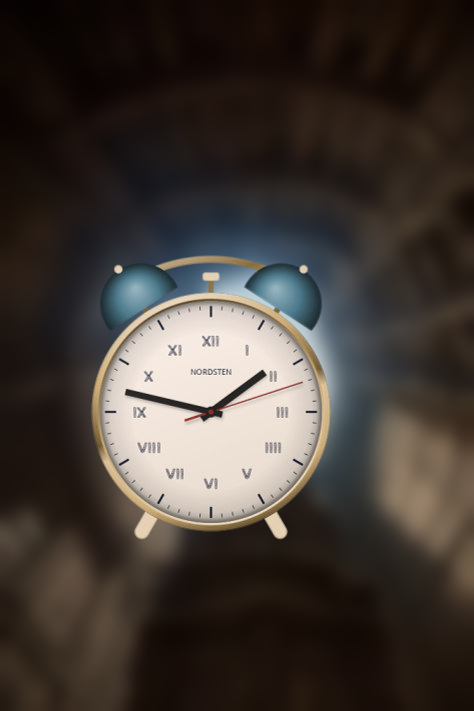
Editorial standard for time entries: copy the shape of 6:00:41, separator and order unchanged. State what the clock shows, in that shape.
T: 1:47:12
